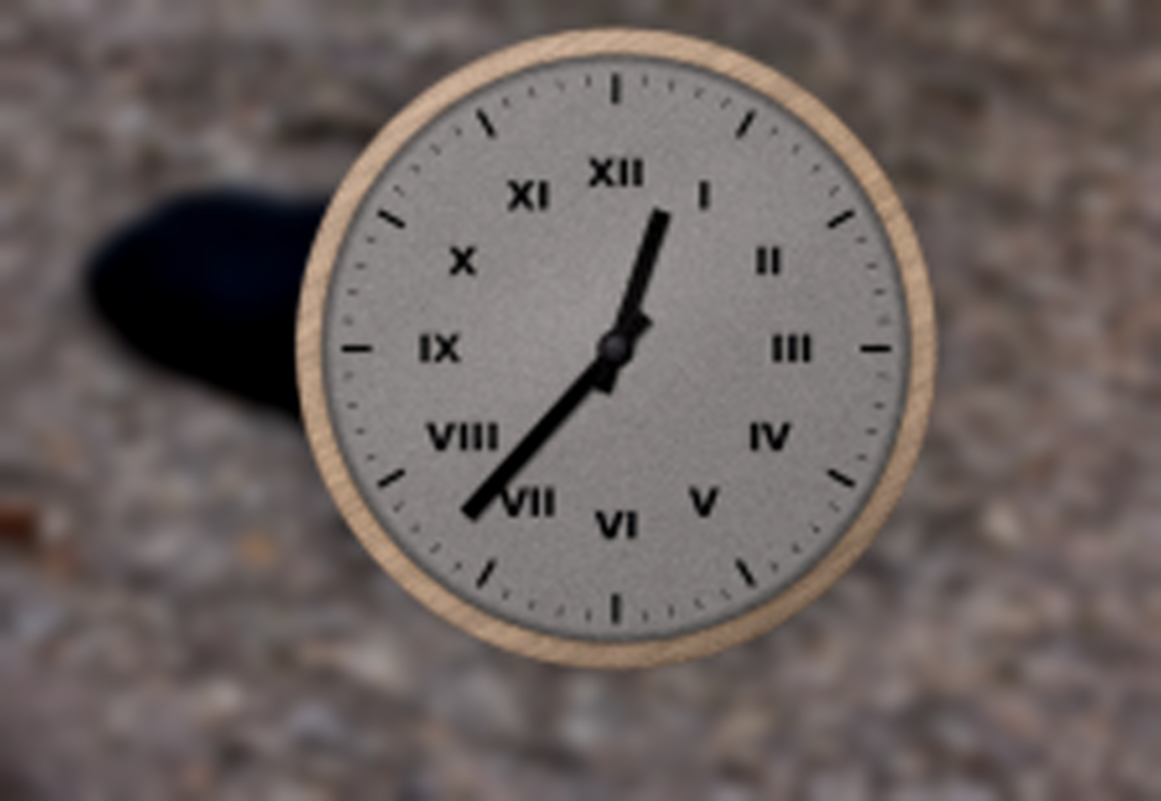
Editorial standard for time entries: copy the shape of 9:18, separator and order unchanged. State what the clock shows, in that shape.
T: 12:37
